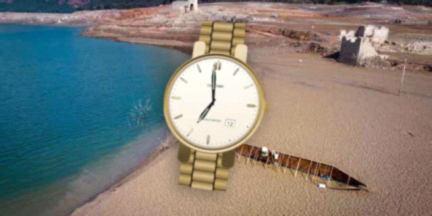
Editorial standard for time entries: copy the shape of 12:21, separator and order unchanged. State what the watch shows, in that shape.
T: 6:59
